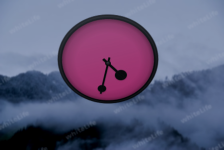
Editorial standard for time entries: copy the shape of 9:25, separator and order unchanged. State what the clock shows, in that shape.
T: 4:32
